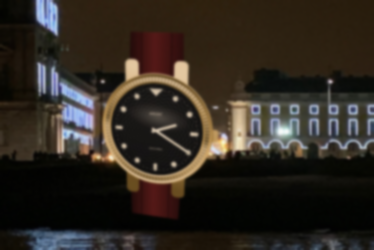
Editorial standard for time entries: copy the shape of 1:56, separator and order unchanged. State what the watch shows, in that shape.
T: 2:20
